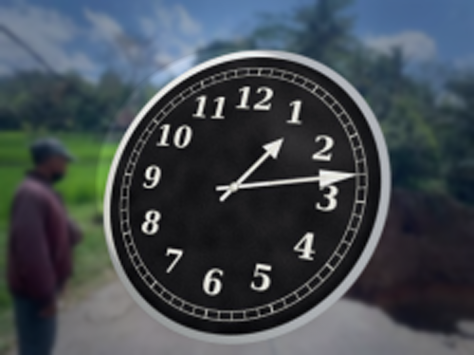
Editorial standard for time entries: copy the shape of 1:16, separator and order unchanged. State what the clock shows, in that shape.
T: 1:13
